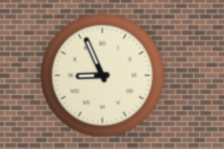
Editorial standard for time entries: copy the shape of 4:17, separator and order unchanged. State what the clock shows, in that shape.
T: 8:56
